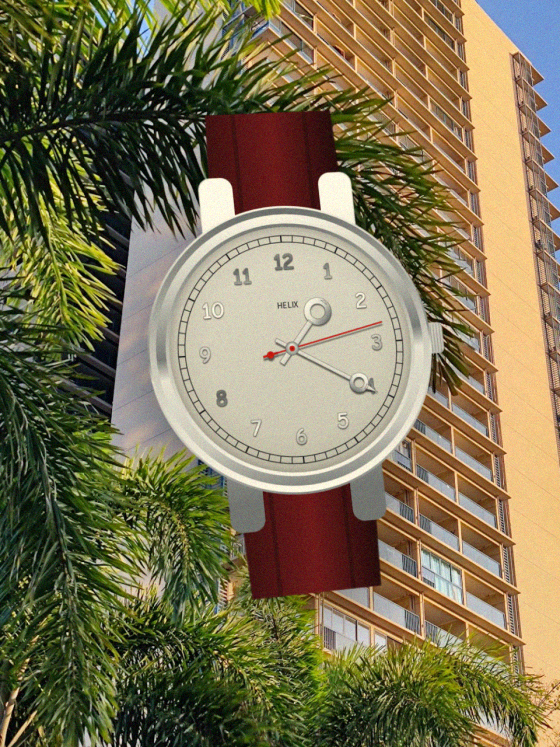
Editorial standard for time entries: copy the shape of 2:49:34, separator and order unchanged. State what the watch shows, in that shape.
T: 1:20:13
